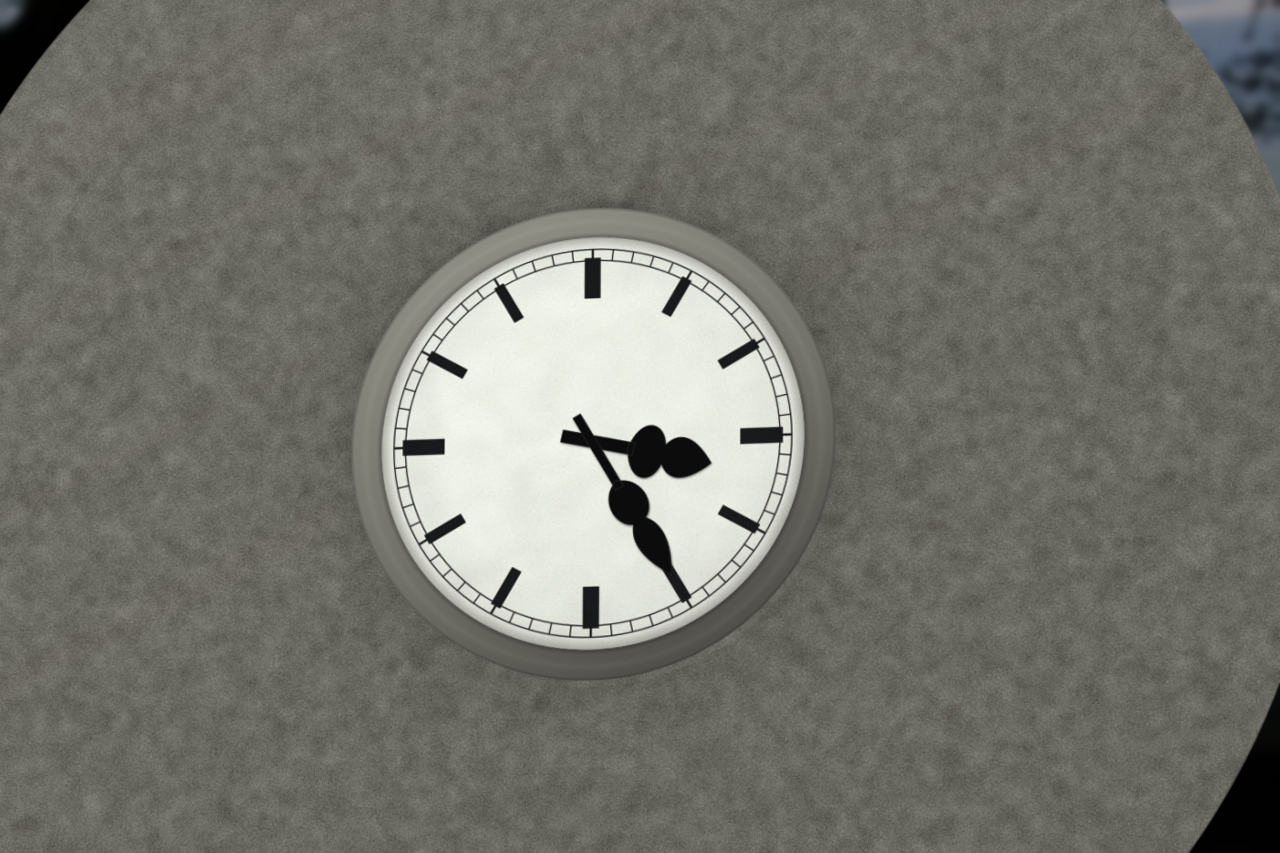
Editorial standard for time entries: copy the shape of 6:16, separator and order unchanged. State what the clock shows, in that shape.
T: 3:25
